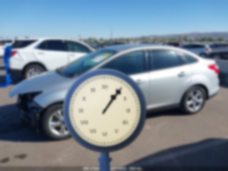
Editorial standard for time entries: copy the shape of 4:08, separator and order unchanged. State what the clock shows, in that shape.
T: 1:06
